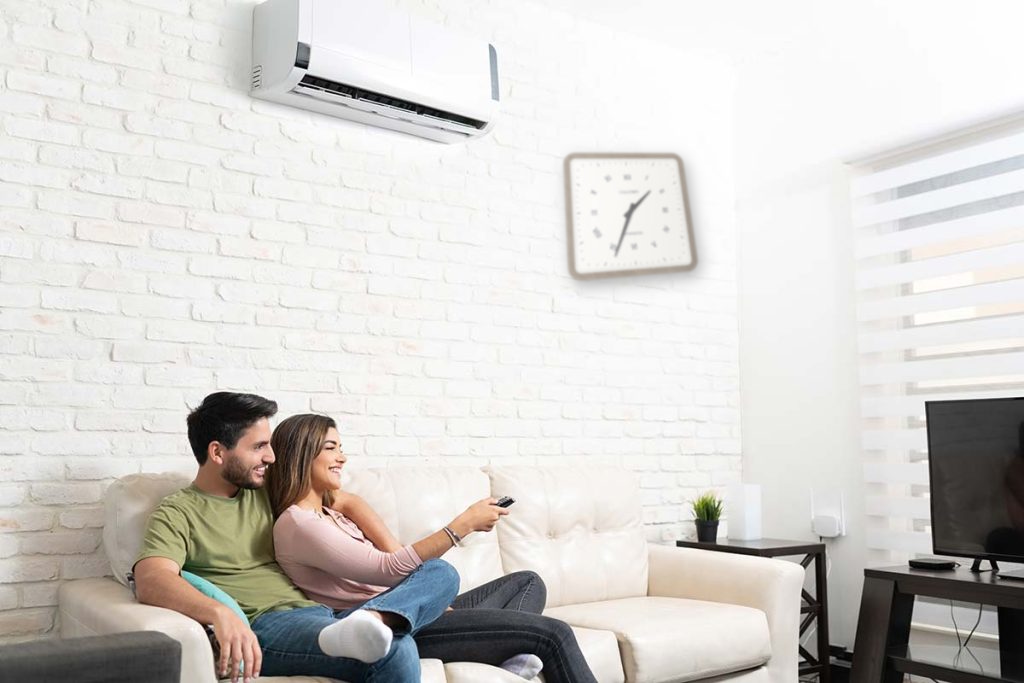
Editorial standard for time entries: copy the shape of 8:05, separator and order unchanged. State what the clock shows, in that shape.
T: 1:34
